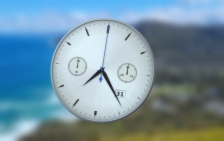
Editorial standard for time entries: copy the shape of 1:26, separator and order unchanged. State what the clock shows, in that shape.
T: 7:24
